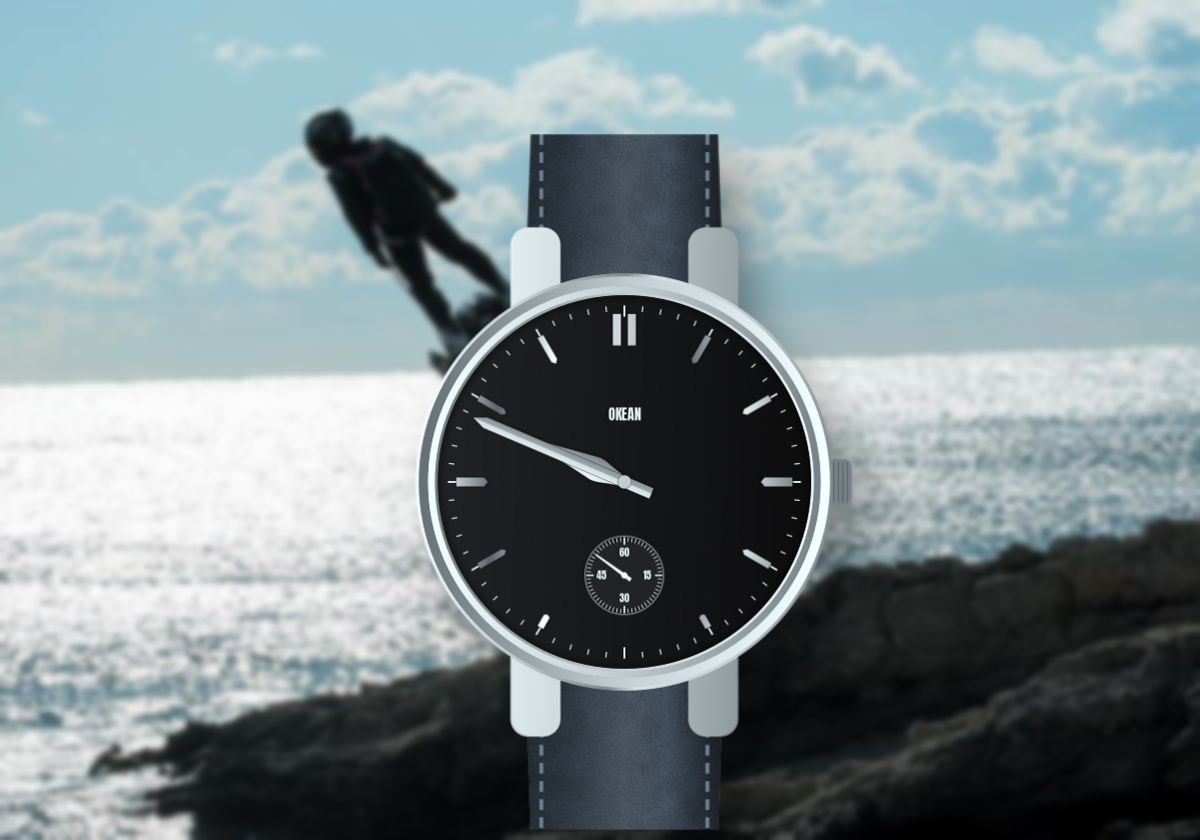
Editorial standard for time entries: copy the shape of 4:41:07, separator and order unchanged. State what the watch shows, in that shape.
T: 9:48:51
